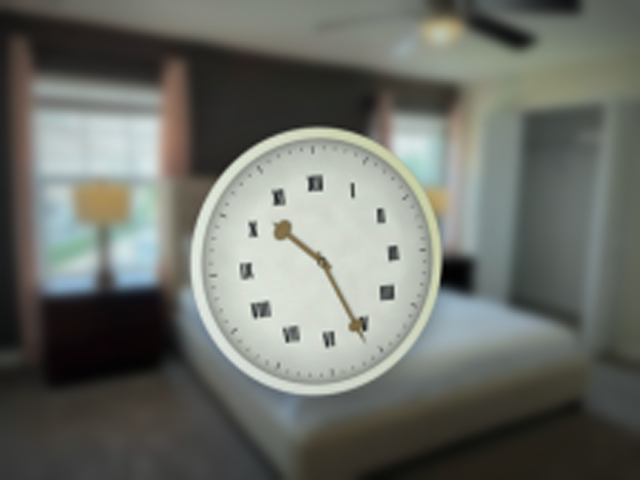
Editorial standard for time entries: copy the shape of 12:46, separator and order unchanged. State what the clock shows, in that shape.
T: 10:26
